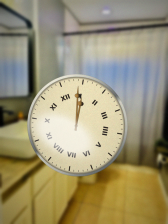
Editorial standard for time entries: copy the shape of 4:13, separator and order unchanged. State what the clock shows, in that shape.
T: 1:04
